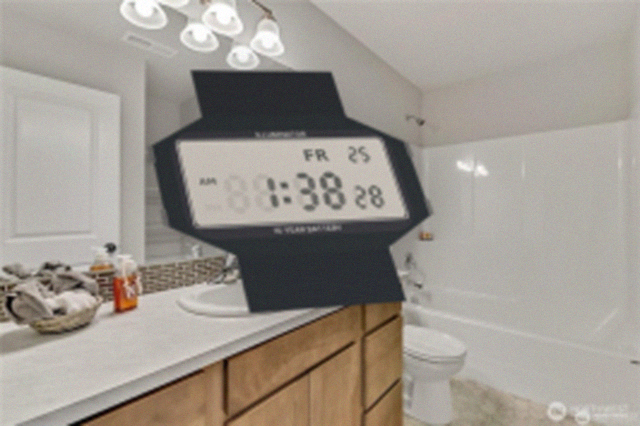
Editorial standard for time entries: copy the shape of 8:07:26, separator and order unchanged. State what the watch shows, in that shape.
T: 1:38:28
